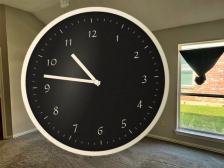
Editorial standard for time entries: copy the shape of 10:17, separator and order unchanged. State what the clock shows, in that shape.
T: 10:47
